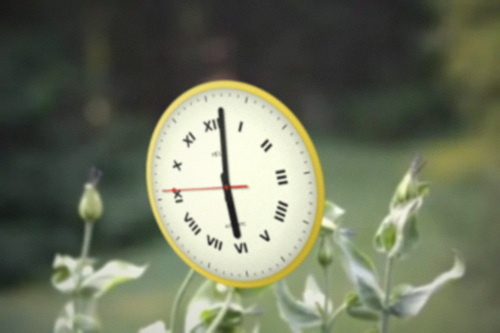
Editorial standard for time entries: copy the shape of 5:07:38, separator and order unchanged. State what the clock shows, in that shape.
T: 6:01:46
